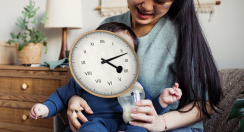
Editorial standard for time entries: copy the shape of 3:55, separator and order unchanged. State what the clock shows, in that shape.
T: 4:12
